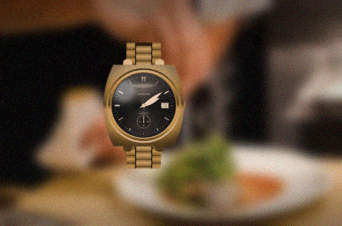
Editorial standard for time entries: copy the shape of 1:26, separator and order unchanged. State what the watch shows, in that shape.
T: 2:09
